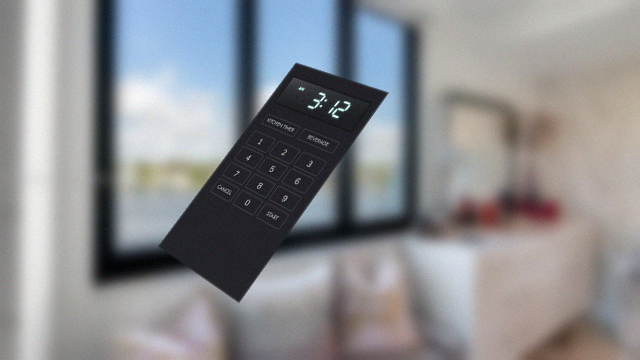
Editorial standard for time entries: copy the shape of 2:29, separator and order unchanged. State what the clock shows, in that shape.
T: 3:12
